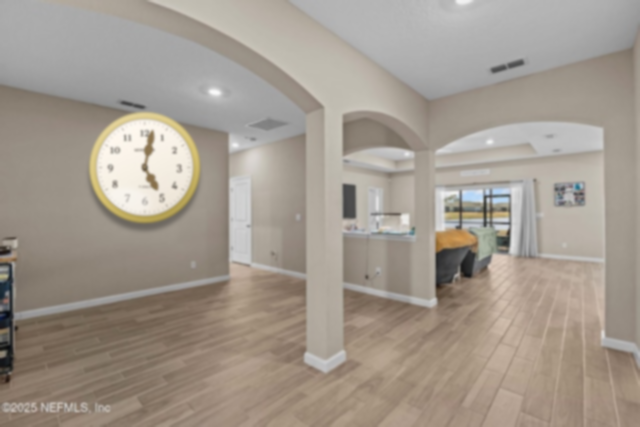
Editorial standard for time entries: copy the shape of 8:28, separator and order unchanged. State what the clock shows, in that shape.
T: 5:02
